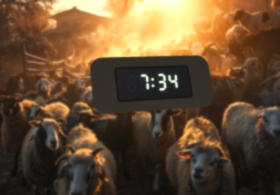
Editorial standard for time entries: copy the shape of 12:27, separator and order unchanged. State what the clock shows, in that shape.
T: 7:34
